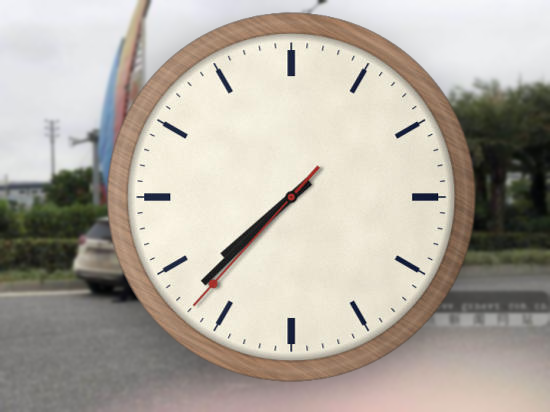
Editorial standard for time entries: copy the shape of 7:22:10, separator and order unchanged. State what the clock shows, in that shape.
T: 7:37:37
